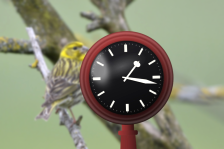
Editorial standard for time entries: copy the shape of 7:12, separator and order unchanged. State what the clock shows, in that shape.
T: 1:17
